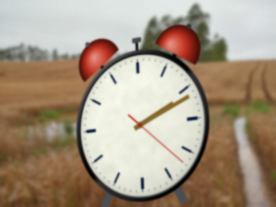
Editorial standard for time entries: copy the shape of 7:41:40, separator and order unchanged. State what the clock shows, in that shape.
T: 2:11:22
